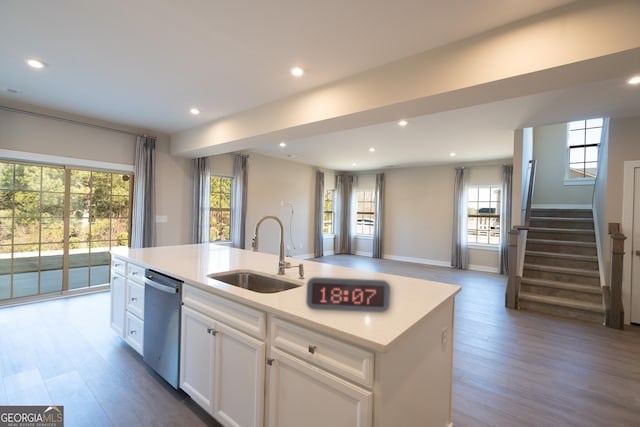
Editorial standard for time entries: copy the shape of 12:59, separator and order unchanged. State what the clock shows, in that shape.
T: 18:07
